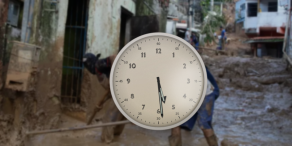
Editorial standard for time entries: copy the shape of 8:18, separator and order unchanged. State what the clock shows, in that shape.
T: 5:29
